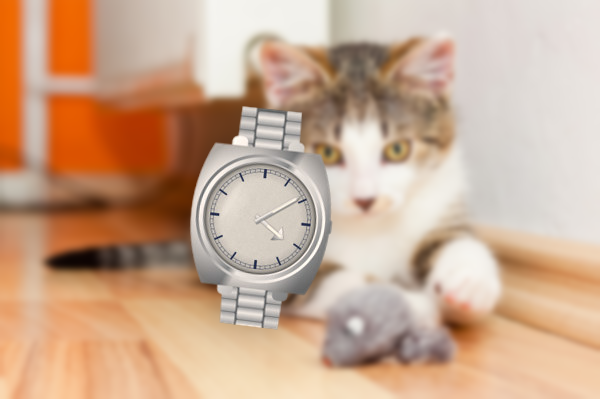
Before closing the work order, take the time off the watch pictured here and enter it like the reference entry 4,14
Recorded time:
4,09
